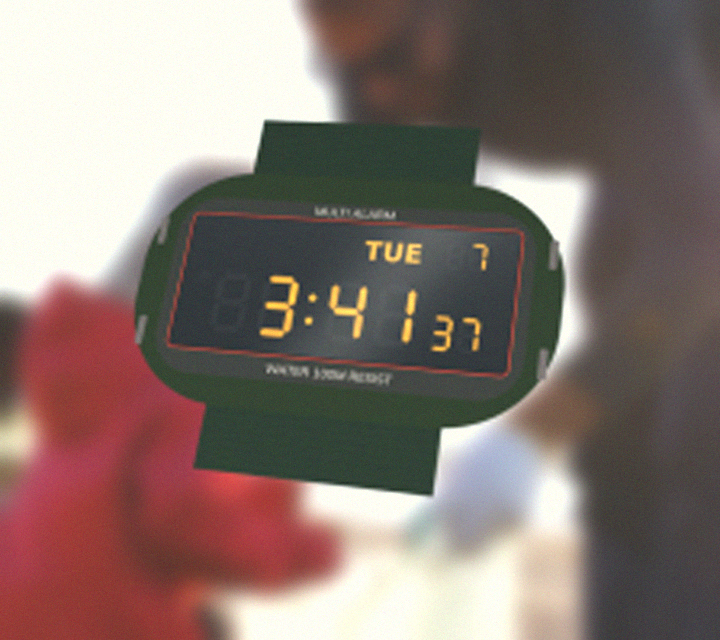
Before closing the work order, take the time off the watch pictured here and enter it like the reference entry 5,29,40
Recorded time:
3,41,37
